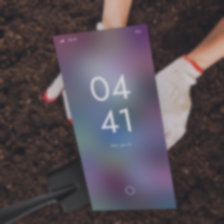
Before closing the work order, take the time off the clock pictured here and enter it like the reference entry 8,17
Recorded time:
4,41
